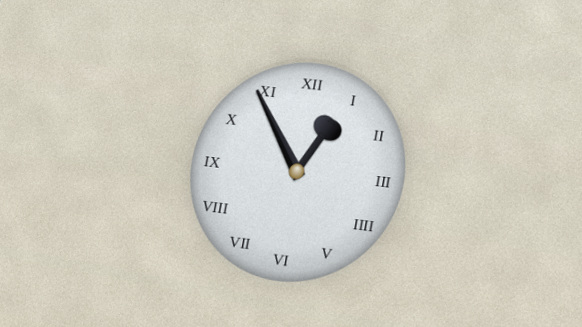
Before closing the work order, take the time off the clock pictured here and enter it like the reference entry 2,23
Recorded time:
12,54
